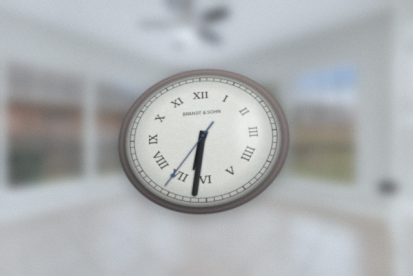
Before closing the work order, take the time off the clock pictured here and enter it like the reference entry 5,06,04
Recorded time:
6,31,36
